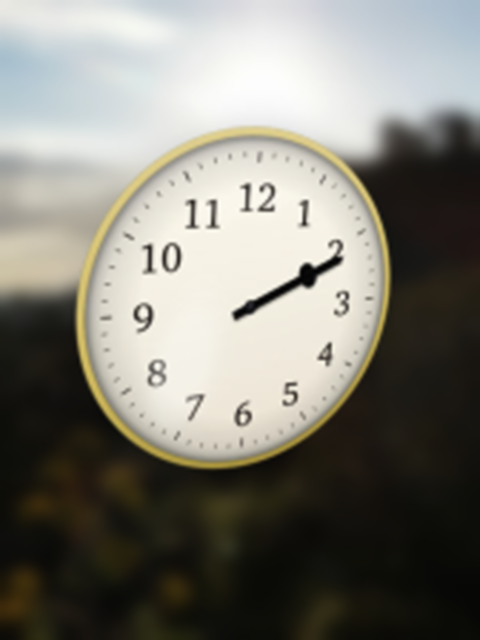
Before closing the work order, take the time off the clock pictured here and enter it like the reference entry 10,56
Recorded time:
2,11
